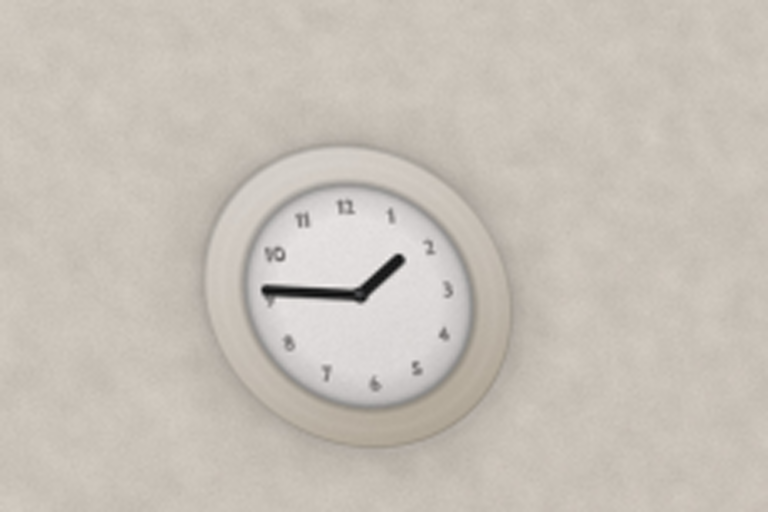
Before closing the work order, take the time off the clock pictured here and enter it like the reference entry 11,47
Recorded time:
1,46
